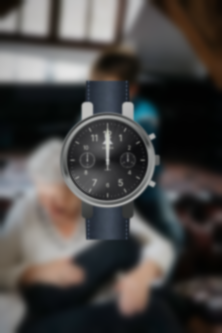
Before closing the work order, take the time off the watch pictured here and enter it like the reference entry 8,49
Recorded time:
12,00
